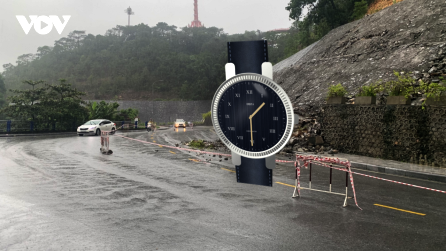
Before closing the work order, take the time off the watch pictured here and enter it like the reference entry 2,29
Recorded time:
1,30
